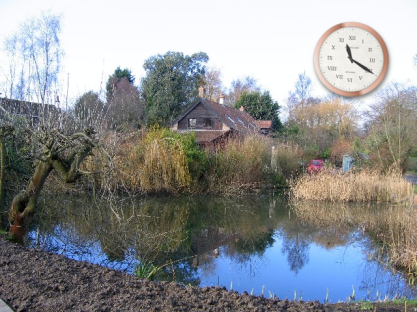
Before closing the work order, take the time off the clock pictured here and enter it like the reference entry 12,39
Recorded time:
11,20
